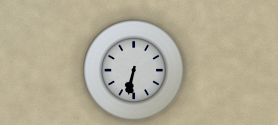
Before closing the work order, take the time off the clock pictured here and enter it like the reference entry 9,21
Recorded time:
6,32
